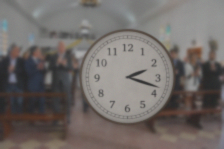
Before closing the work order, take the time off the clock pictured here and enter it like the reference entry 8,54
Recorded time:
2,18
